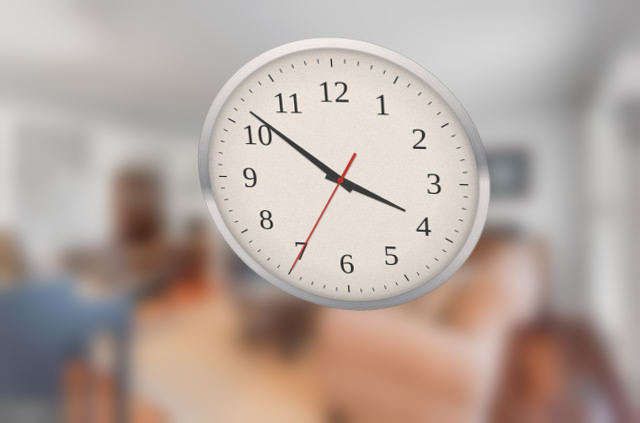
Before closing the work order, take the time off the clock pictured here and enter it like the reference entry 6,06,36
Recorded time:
3,51,35
